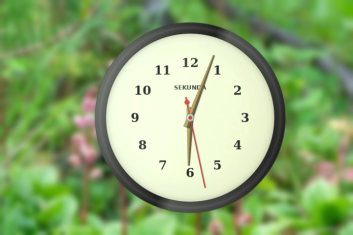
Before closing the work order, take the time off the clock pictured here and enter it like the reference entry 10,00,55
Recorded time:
6,03,28
